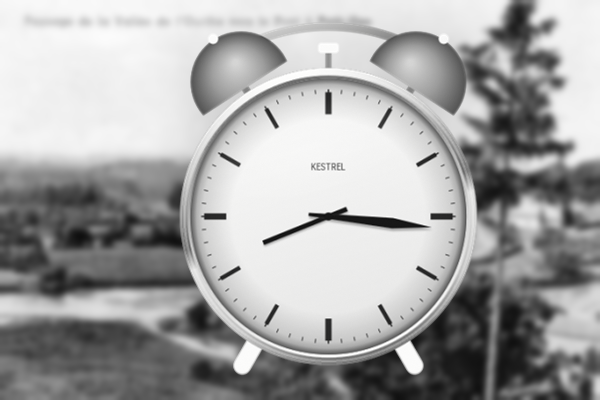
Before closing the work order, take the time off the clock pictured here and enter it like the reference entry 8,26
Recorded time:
8,16
